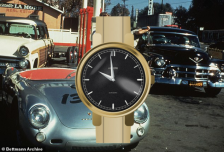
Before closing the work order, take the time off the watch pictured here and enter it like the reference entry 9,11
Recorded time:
9,59
